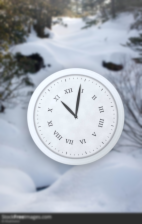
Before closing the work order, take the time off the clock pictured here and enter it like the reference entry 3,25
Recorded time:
11,04
